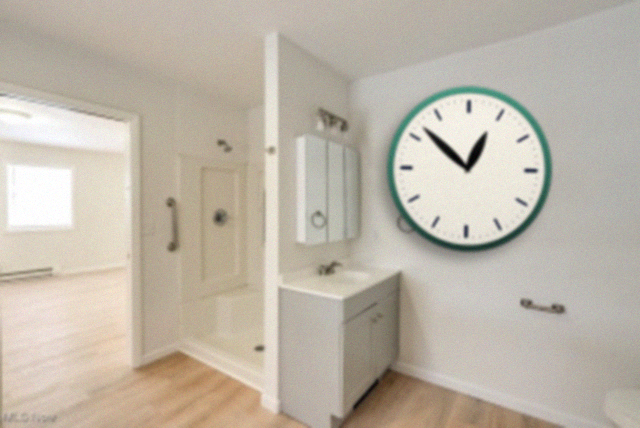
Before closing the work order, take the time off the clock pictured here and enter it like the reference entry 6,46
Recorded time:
12,52
